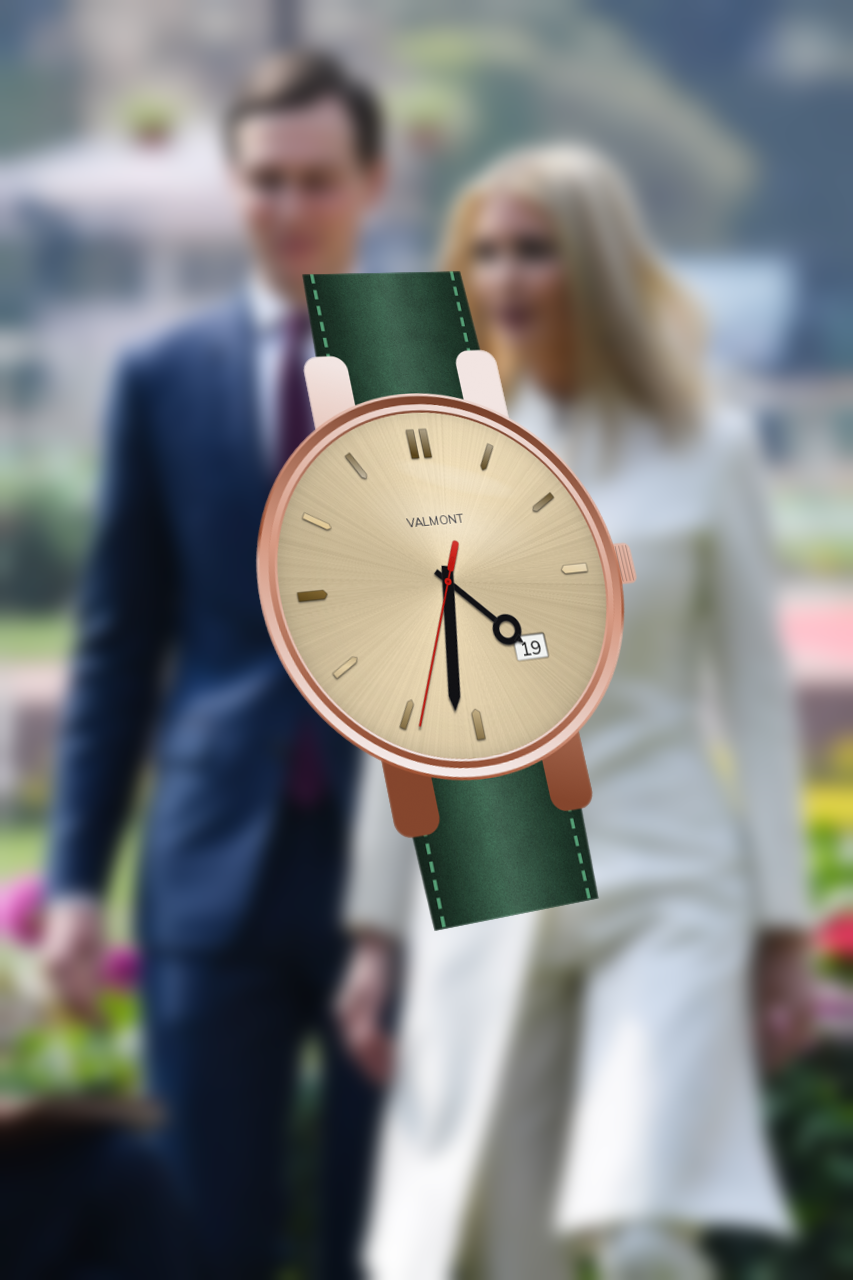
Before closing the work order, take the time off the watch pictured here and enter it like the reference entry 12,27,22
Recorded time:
4,31,34
